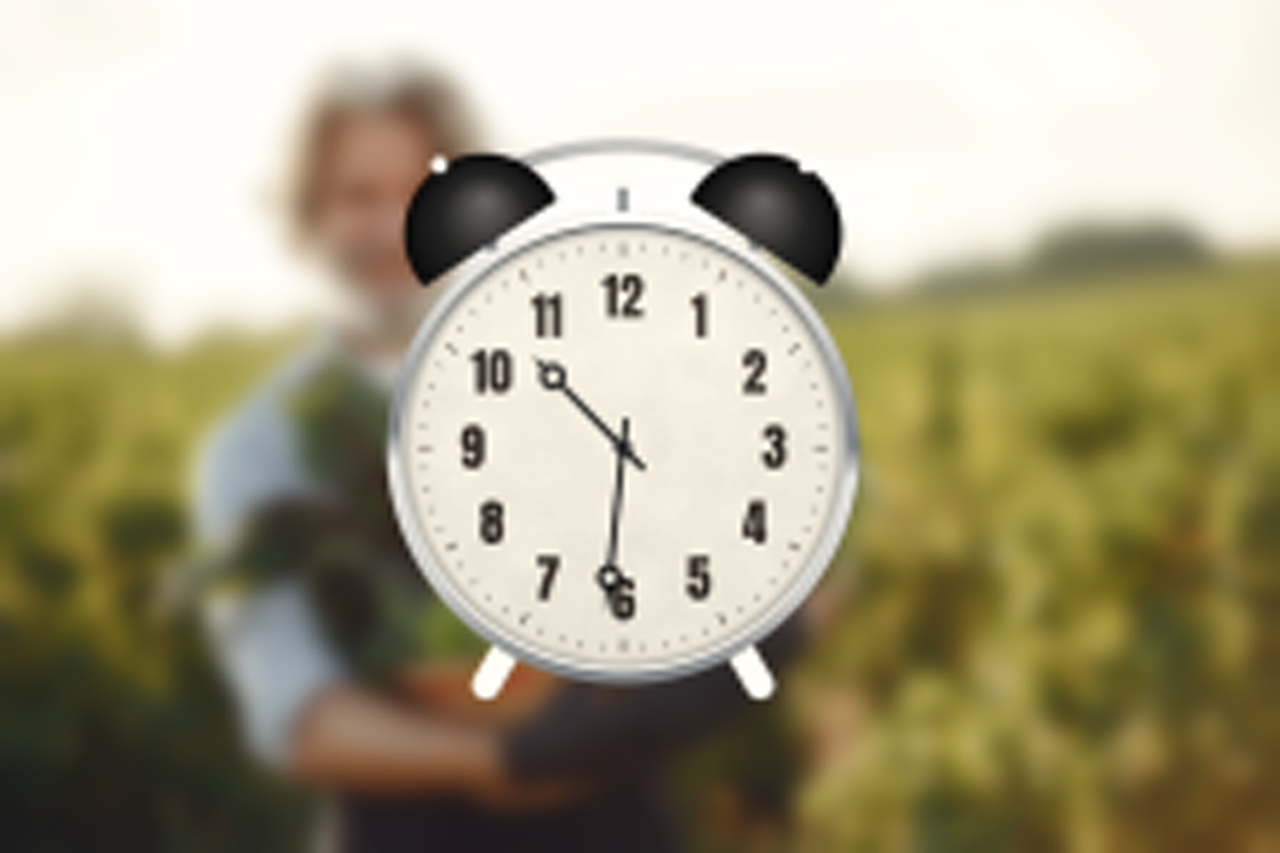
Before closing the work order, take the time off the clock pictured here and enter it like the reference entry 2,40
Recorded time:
10,31
